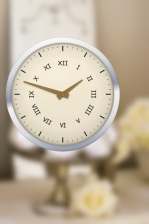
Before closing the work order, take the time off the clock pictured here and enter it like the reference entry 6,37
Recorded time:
1,48
